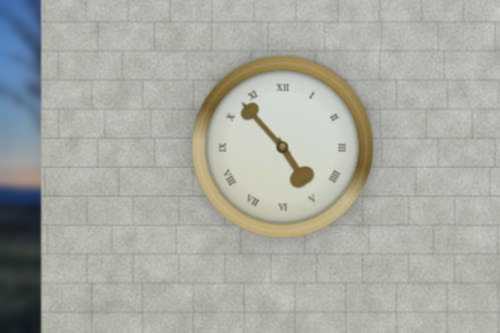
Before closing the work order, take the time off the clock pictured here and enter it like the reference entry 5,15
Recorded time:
4,53
